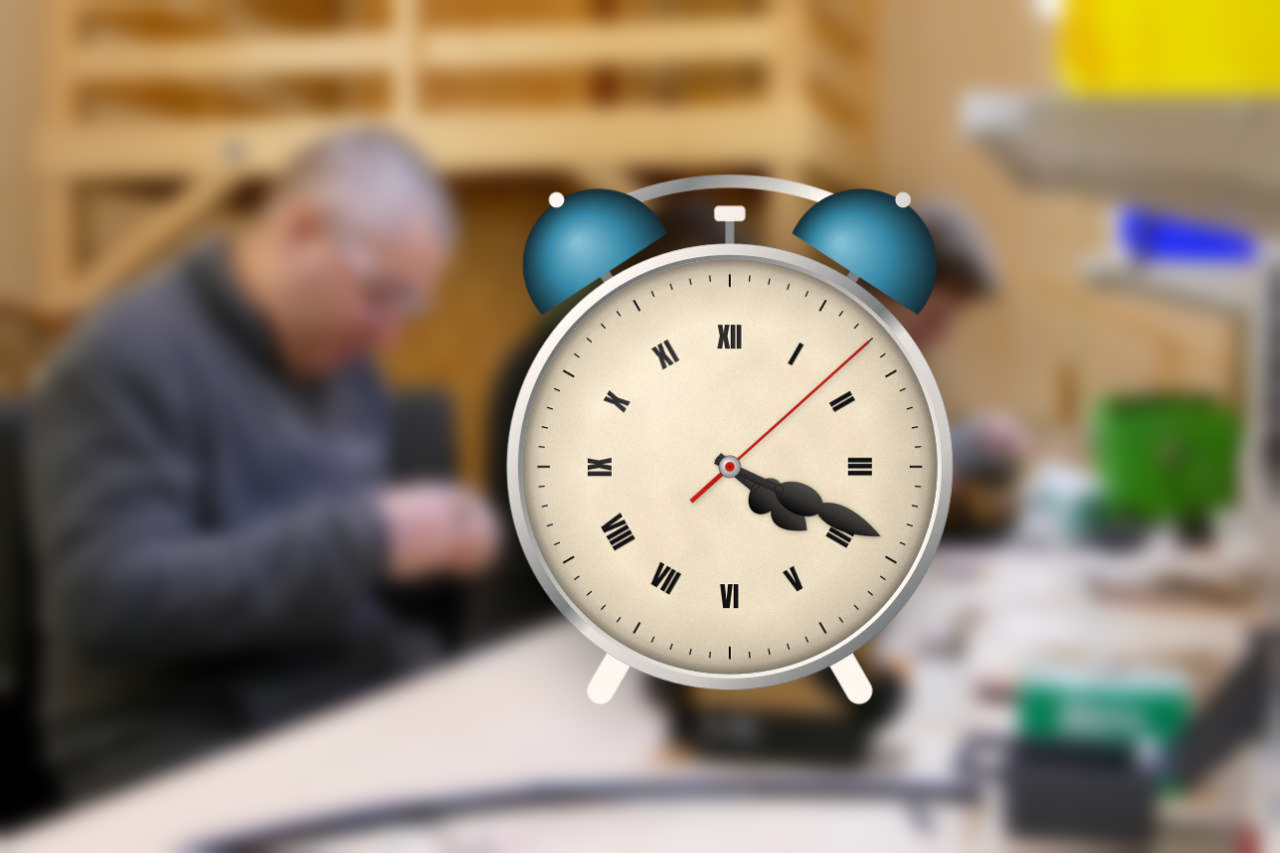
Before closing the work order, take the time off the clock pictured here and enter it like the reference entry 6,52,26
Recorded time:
4,19,08
